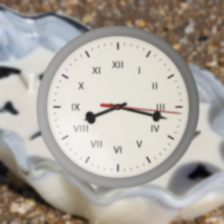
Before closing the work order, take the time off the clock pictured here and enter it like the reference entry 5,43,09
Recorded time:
8,17,16
